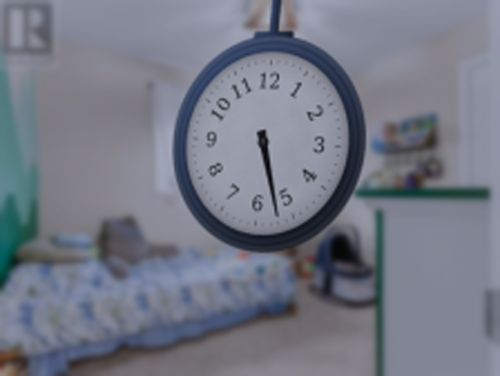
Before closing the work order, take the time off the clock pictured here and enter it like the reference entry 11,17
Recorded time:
5,27
